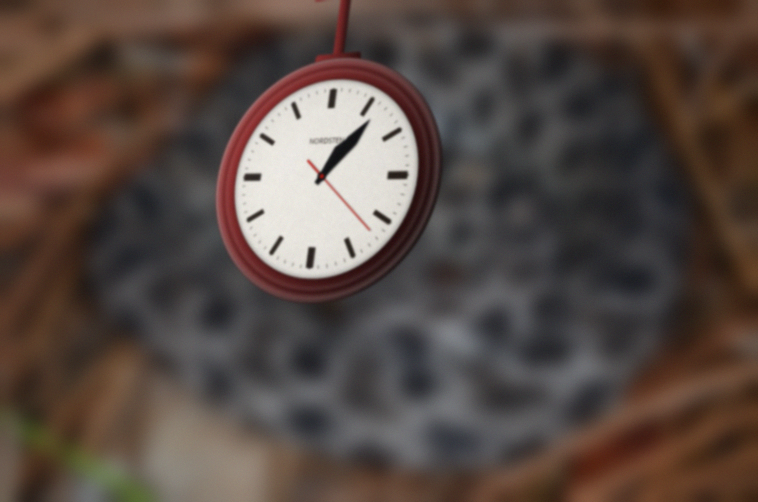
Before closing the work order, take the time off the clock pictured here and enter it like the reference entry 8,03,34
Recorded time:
1,06,22
